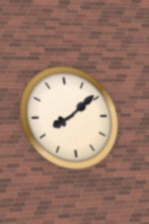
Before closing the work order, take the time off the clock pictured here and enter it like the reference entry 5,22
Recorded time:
8,09
